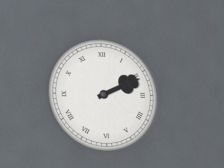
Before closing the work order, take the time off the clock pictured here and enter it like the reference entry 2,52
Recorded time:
2,11
